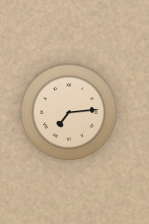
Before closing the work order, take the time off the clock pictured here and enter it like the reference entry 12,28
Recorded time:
7,14
